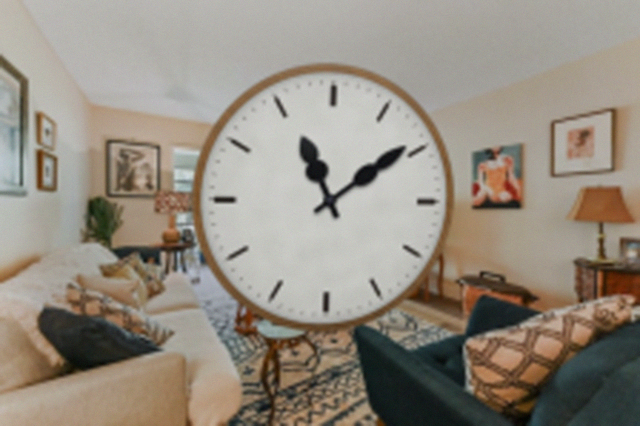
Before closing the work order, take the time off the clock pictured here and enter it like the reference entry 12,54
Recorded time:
11,09
